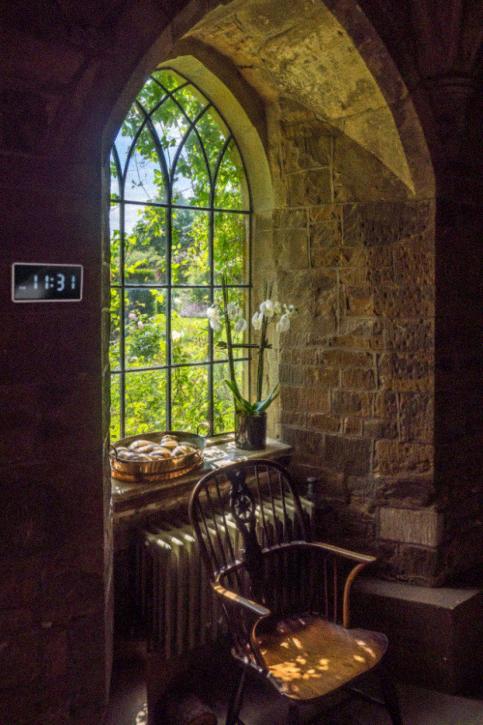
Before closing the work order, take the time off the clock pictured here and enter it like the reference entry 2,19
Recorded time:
11,31
